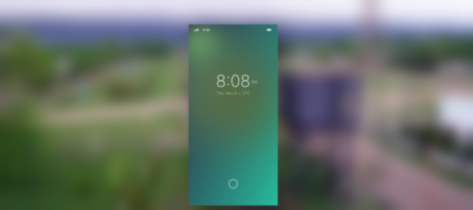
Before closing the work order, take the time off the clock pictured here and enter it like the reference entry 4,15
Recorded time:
8,08
